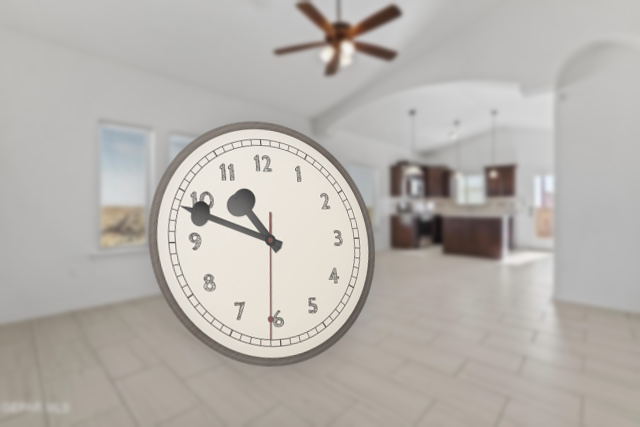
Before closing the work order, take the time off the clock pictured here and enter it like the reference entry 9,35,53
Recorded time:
10,48,31
